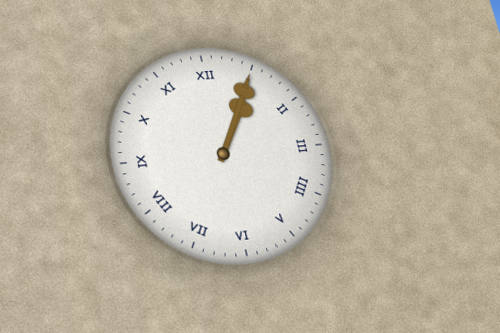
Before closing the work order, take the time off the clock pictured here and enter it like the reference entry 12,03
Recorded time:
1,05
